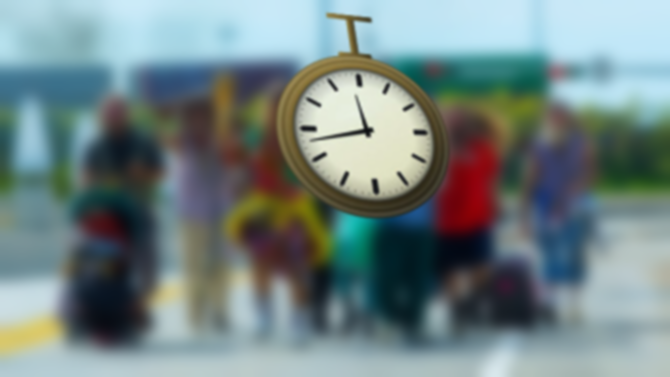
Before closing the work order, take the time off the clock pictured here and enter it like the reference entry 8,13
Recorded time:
11,43
